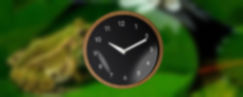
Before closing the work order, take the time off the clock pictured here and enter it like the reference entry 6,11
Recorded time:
10,11
